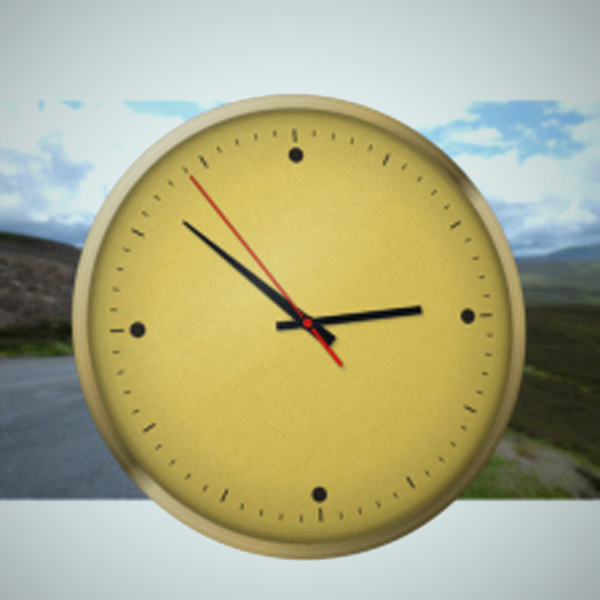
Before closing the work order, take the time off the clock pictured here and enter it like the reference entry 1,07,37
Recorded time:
2,51,54
